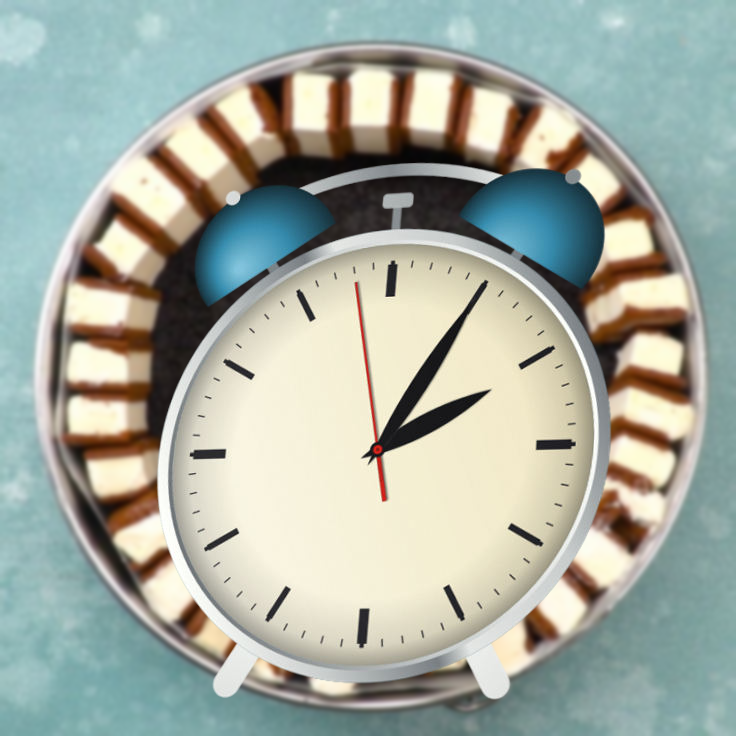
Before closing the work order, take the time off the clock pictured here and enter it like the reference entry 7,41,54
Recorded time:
2,04,58
